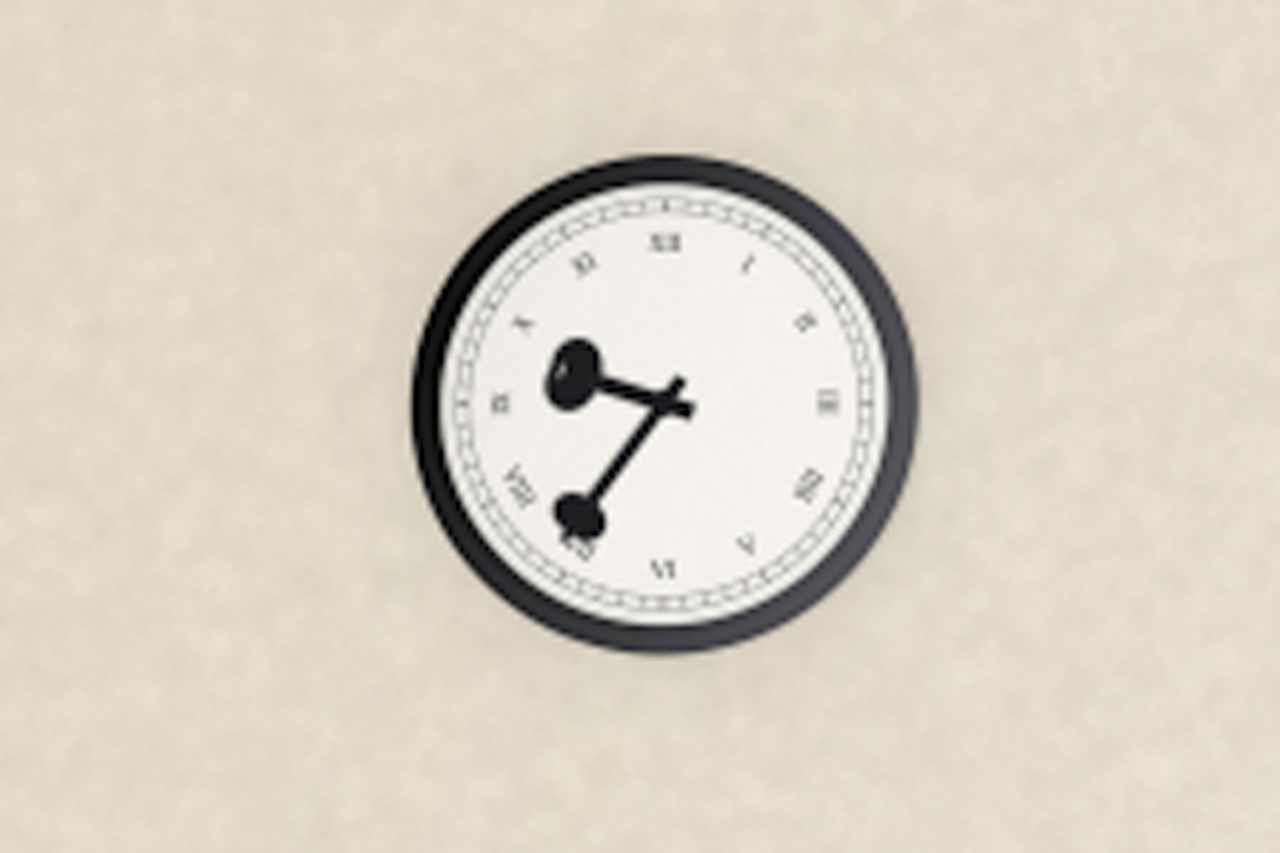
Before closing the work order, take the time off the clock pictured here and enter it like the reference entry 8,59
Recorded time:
9,36
